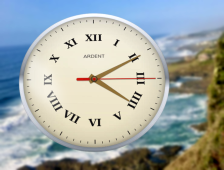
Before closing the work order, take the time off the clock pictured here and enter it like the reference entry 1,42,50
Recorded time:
4,10,15
